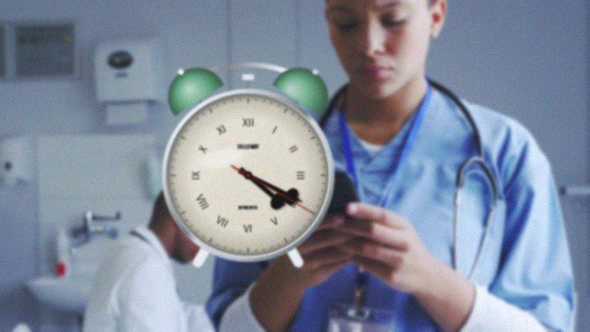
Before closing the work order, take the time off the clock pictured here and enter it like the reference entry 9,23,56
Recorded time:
4,19,20
